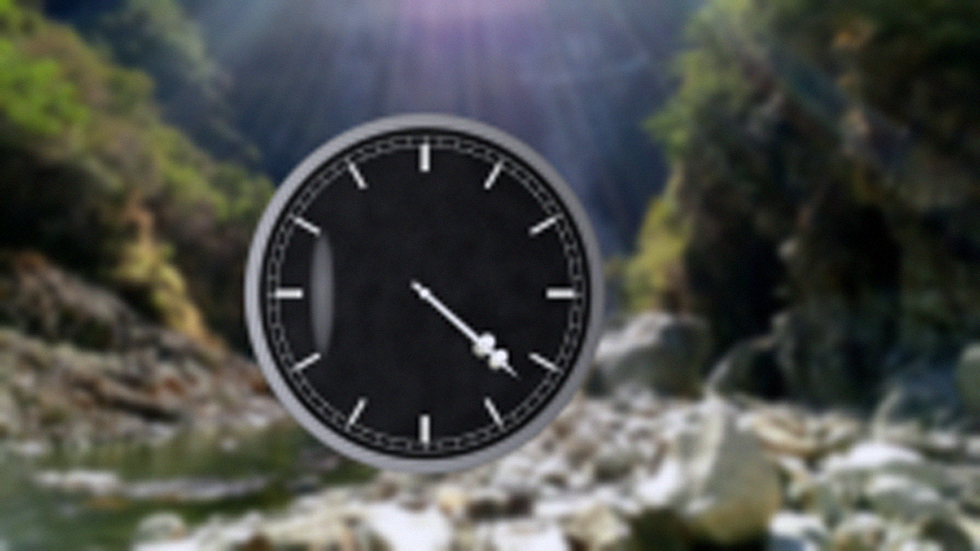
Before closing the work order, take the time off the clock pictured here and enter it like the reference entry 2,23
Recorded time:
4,22
